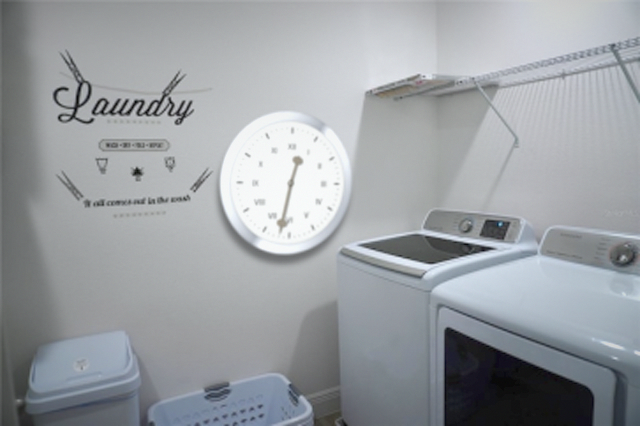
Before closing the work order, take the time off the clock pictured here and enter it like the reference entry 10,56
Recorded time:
12,32
